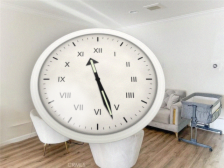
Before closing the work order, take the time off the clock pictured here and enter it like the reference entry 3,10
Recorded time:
11,27
